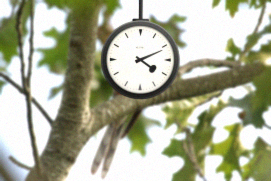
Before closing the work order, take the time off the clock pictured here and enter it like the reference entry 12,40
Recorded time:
4,11
